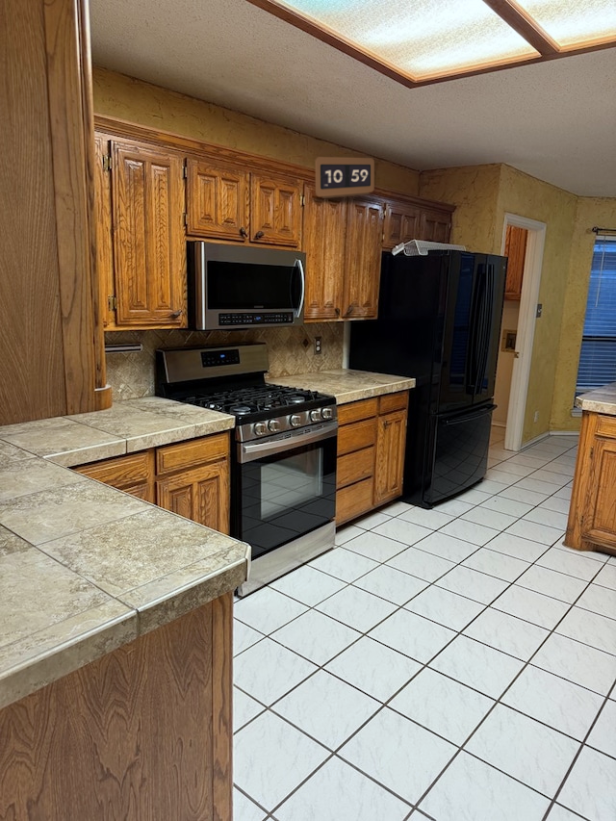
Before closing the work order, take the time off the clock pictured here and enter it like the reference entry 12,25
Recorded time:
10,59
